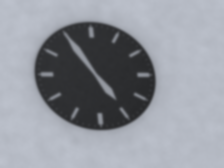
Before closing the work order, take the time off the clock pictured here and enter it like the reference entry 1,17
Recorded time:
4,55
